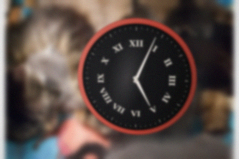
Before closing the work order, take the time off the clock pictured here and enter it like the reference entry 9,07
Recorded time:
5,04
